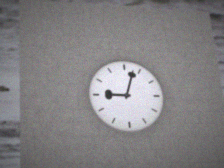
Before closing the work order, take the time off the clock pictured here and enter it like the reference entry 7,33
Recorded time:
9,03
